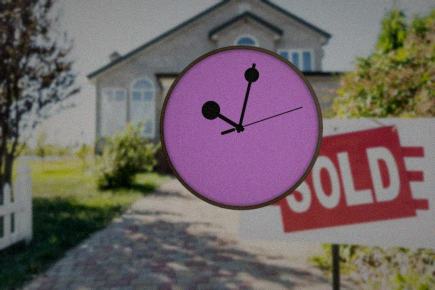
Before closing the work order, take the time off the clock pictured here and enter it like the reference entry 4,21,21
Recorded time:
10,02,12
